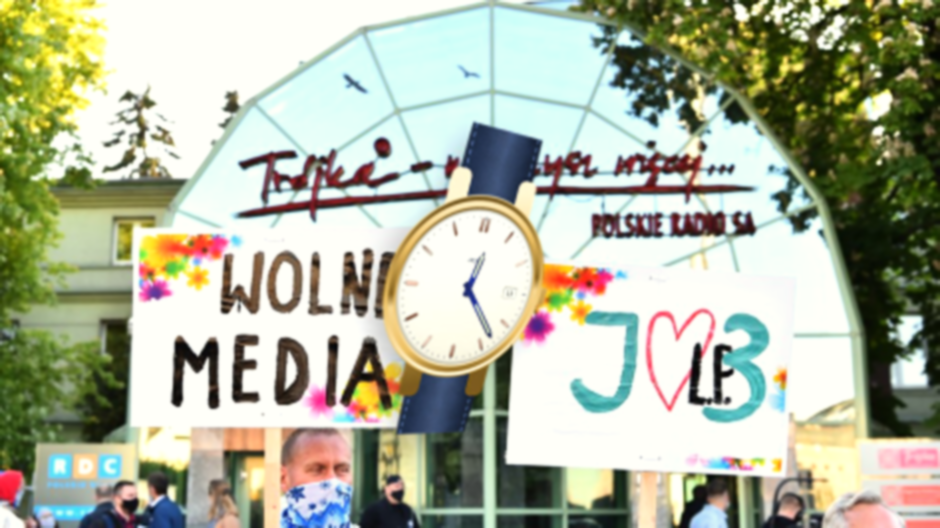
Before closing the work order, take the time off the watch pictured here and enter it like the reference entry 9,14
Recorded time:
12,23
